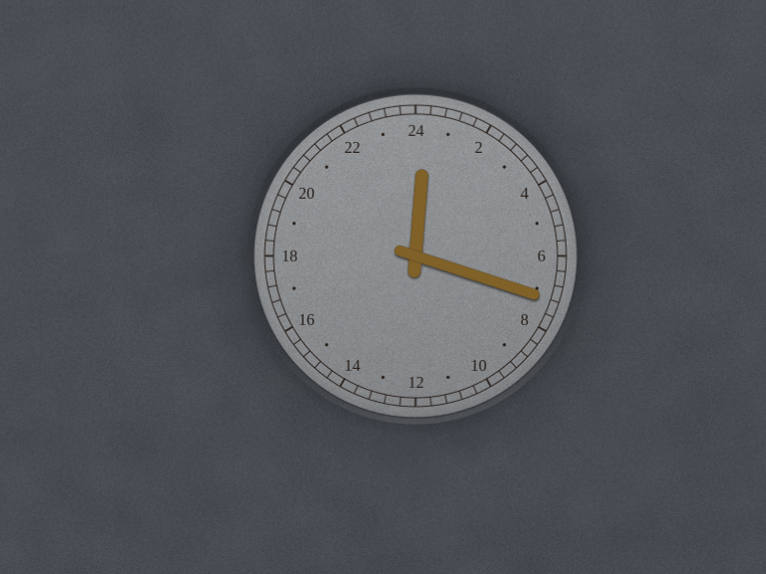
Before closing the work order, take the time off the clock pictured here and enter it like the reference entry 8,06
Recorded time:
0,18
